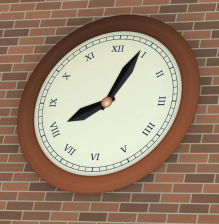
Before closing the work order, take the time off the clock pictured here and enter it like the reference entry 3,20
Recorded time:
8,04
